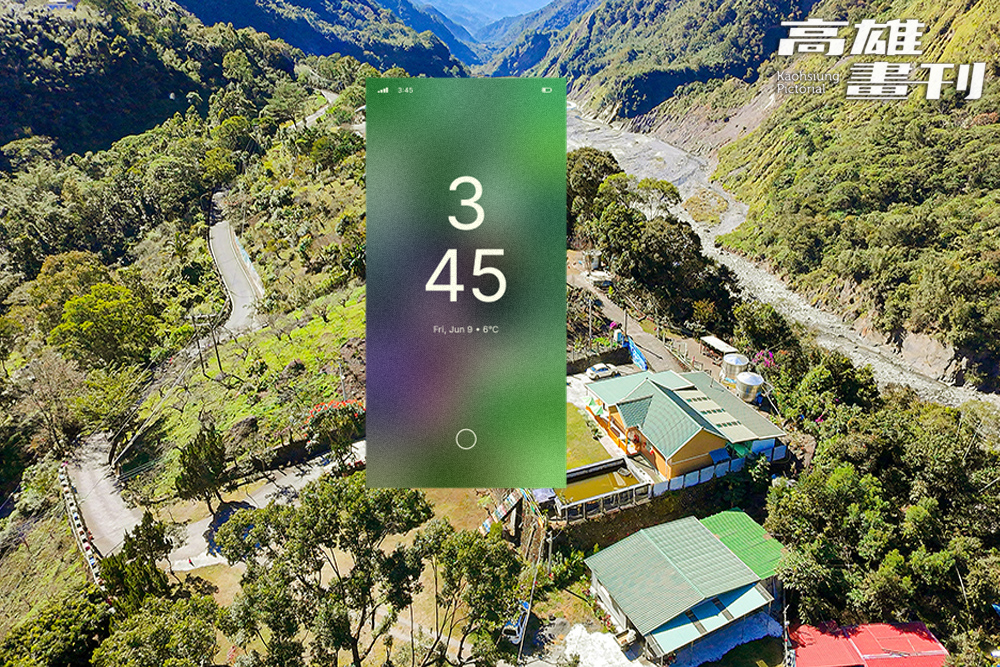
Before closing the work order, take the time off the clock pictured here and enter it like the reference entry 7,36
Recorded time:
3,45
